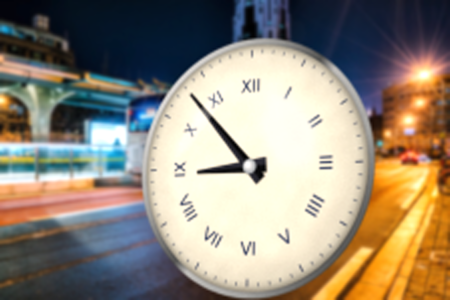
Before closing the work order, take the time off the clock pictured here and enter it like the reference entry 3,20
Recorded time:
8,53
